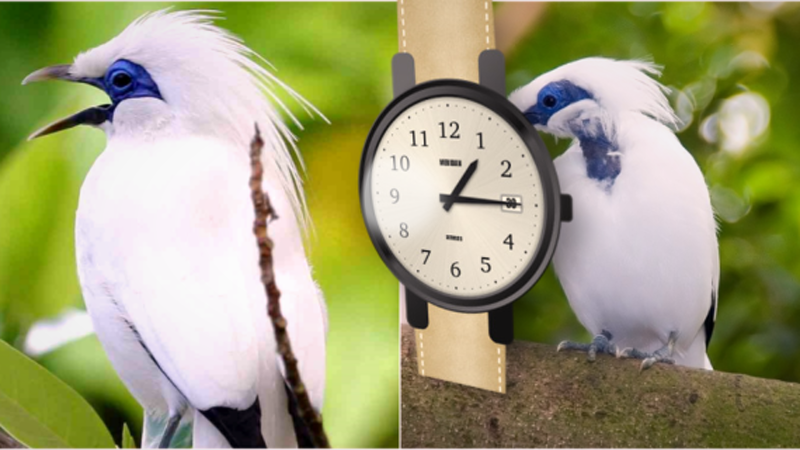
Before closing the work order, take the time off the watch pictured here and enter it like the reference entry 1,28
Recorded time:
1,15
